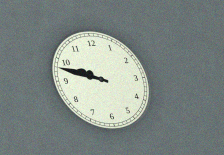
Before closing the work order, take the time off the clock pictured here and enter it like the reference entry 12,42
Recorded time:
9,48
